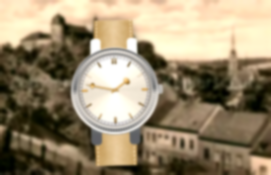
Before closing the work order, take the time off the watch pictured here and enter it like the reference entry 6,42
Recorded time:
1,47
